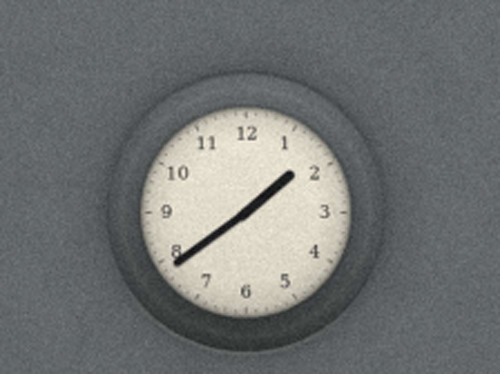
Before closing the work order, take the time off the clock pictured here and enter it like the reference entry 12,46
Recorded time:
1,39
